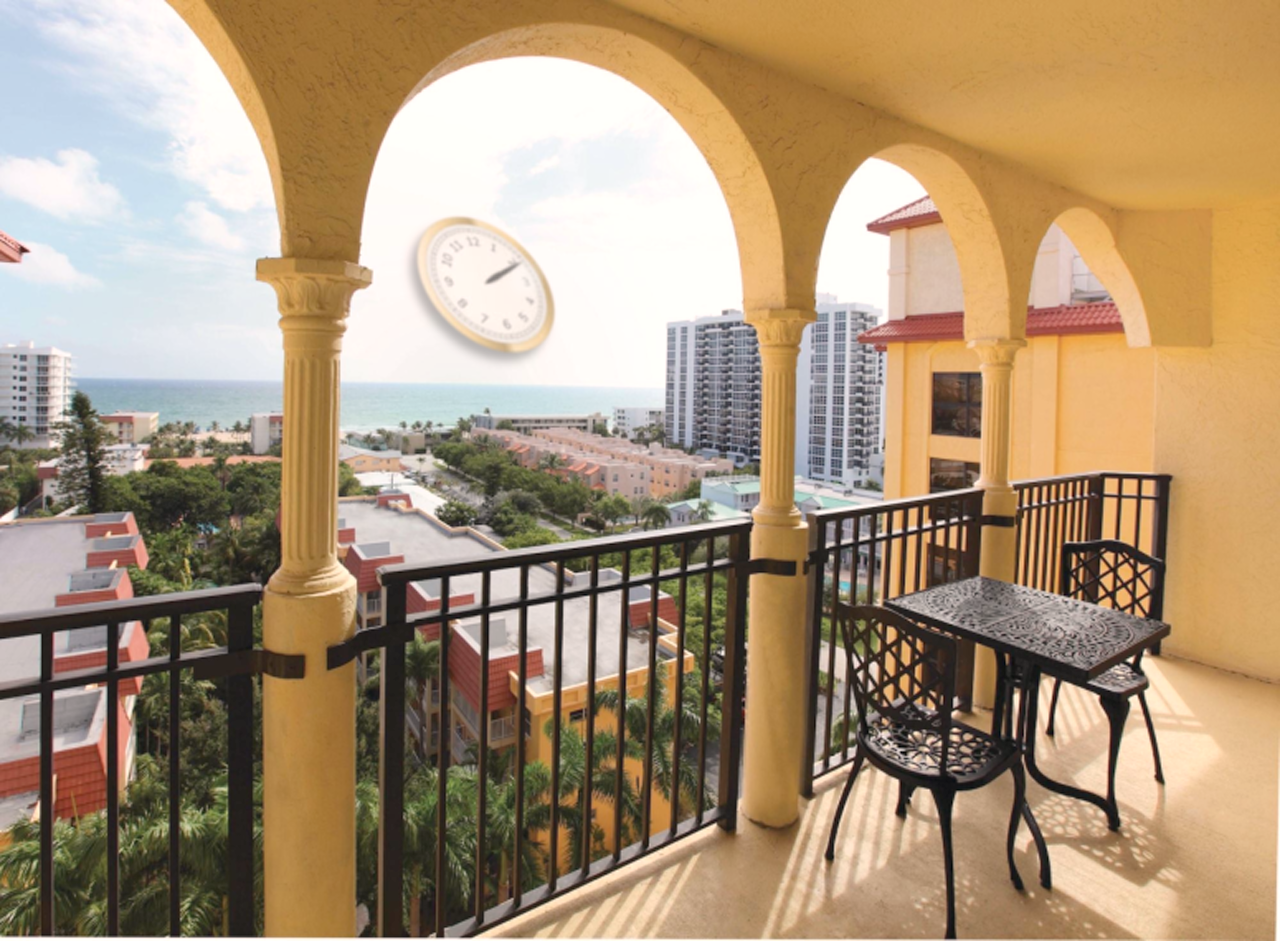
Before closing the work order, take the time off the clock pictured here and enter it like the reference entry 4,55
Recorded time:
2,11
